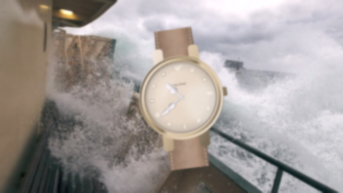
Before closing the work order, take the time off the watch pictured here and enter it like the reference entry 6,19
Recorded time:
10,39
